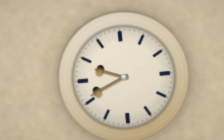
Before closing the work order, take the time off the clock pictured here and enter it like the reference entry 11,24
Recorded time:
9,41
